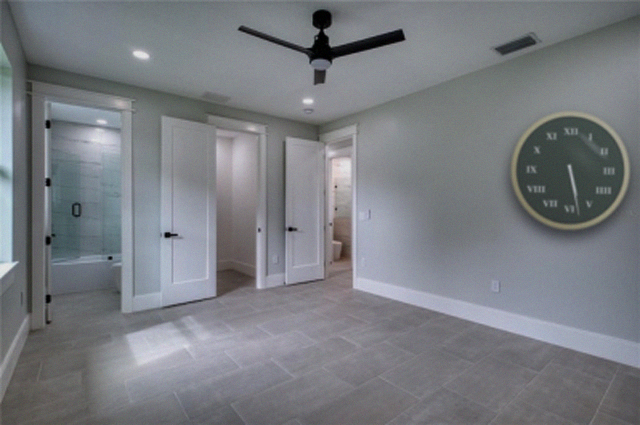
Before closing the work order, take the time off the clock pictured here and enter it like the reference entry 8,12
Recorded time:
5,28
